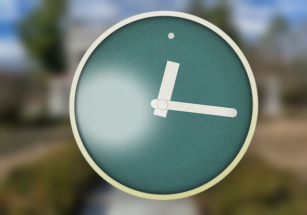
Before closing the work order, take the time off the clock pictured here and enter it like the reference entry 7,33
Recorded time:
12,15
